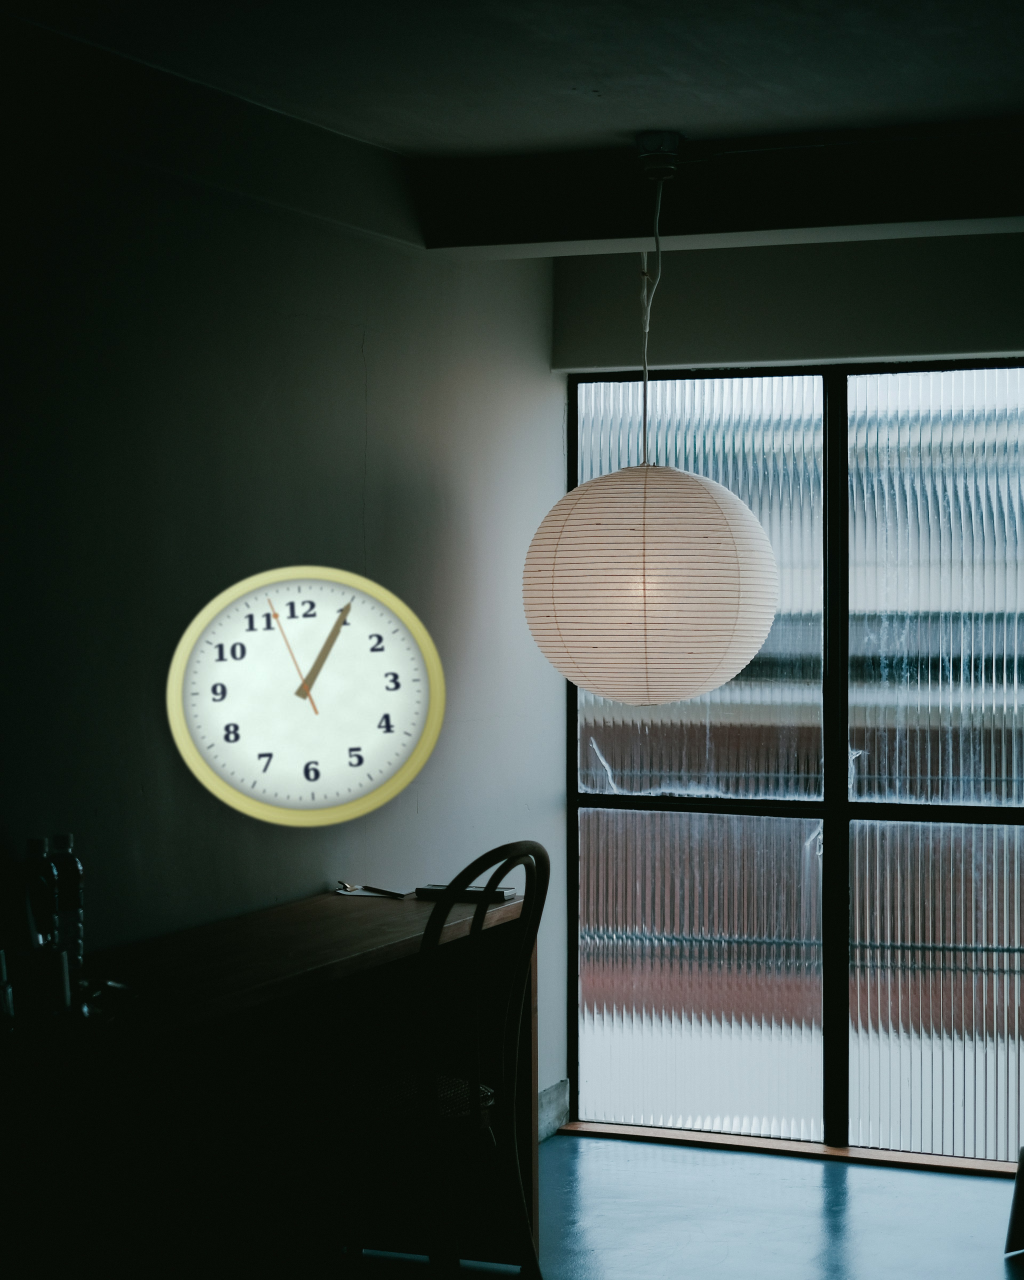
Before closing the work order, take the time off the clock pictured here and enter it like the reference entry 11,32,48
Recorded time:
1,04,57
